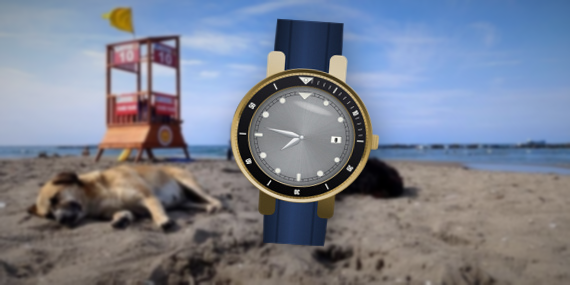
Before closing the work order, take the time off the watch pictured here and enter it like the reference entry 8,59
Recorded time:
7,47
